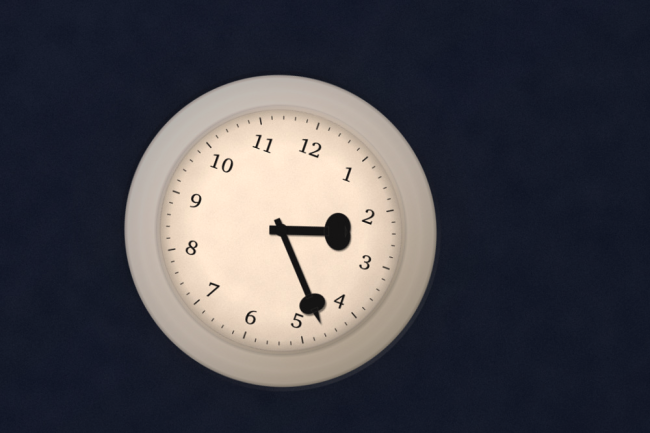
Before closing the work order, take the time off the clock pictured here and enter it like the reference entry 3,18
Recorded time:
2,23
